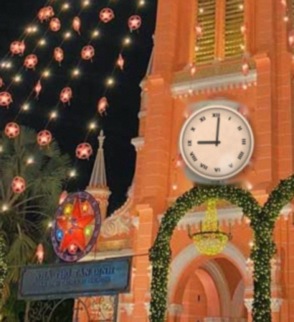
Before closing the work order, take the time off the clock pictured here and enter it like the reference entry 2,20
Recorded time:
9,01
